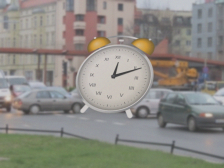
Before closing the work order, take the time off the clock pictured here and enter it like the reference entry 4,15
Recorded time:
12,11
